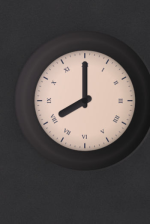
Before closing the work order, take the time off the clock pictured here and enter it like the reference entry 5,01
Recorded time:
8,00
